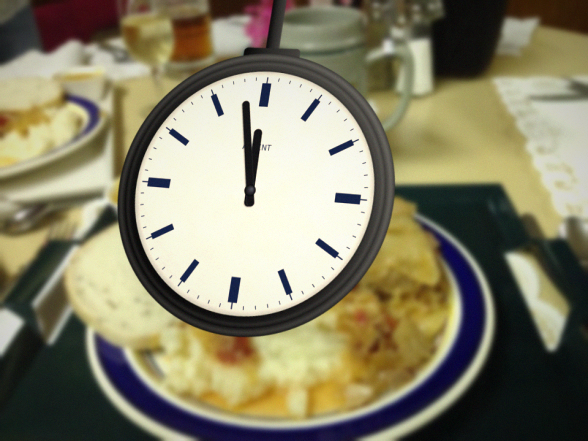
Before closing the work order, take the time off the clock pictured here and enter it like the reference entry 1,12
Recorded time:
11,58
